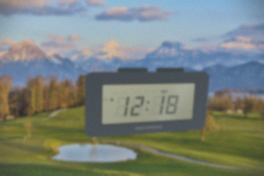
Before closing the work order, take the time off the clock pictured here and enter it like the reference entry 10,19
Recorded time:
12,18
